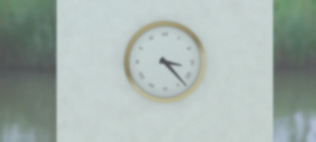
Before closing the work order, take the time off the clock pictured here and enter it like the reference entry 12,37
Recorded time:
3,23
